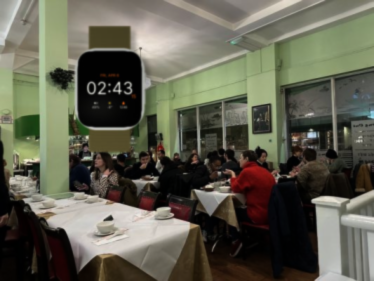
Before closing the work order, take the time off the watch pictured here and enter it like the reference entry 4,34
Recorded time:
2,43
